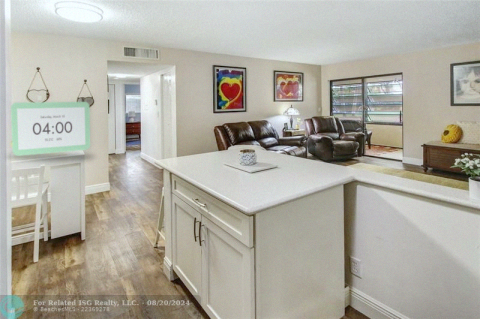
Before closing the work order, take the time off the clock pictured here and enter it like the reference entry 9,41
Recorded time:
4,00
